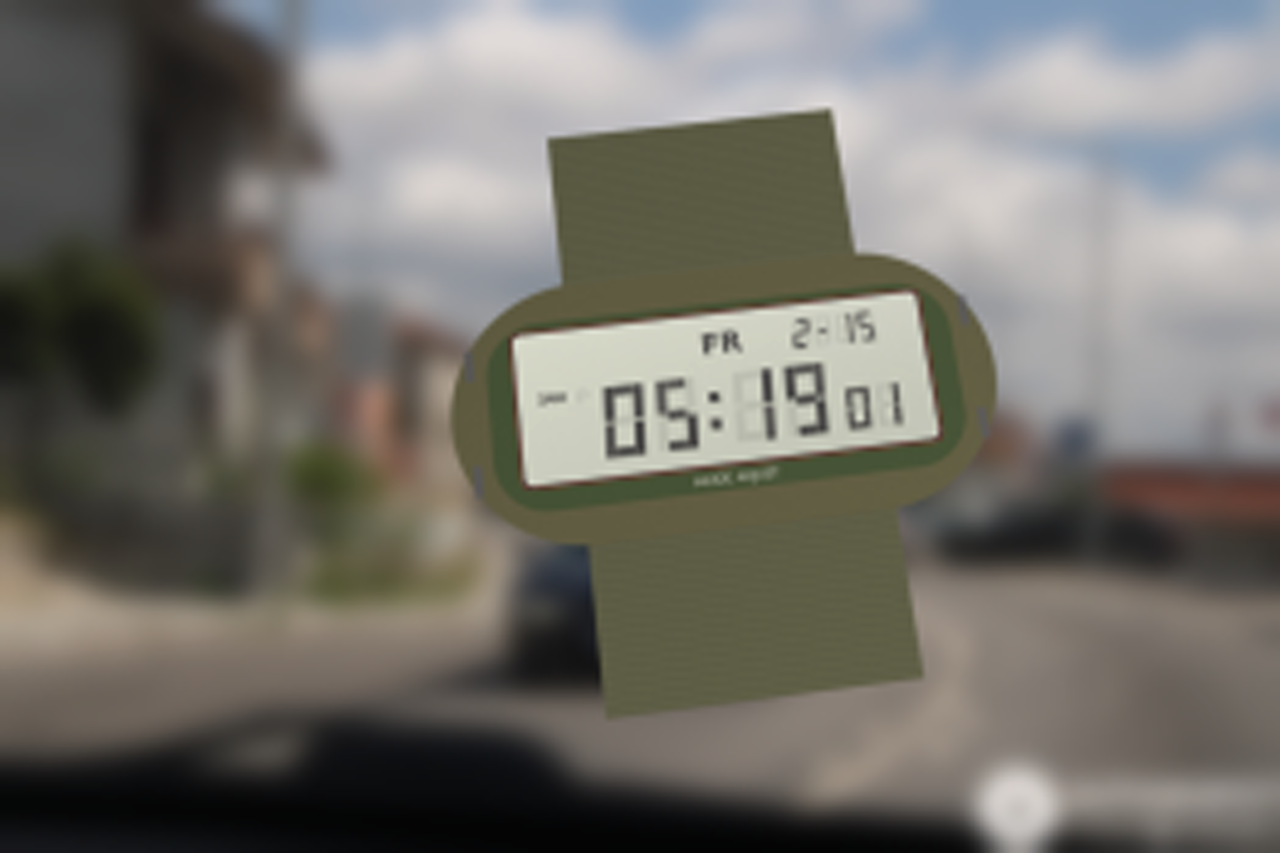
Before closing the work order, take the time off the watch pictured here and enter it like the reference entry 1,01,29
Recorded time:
5,19,01
